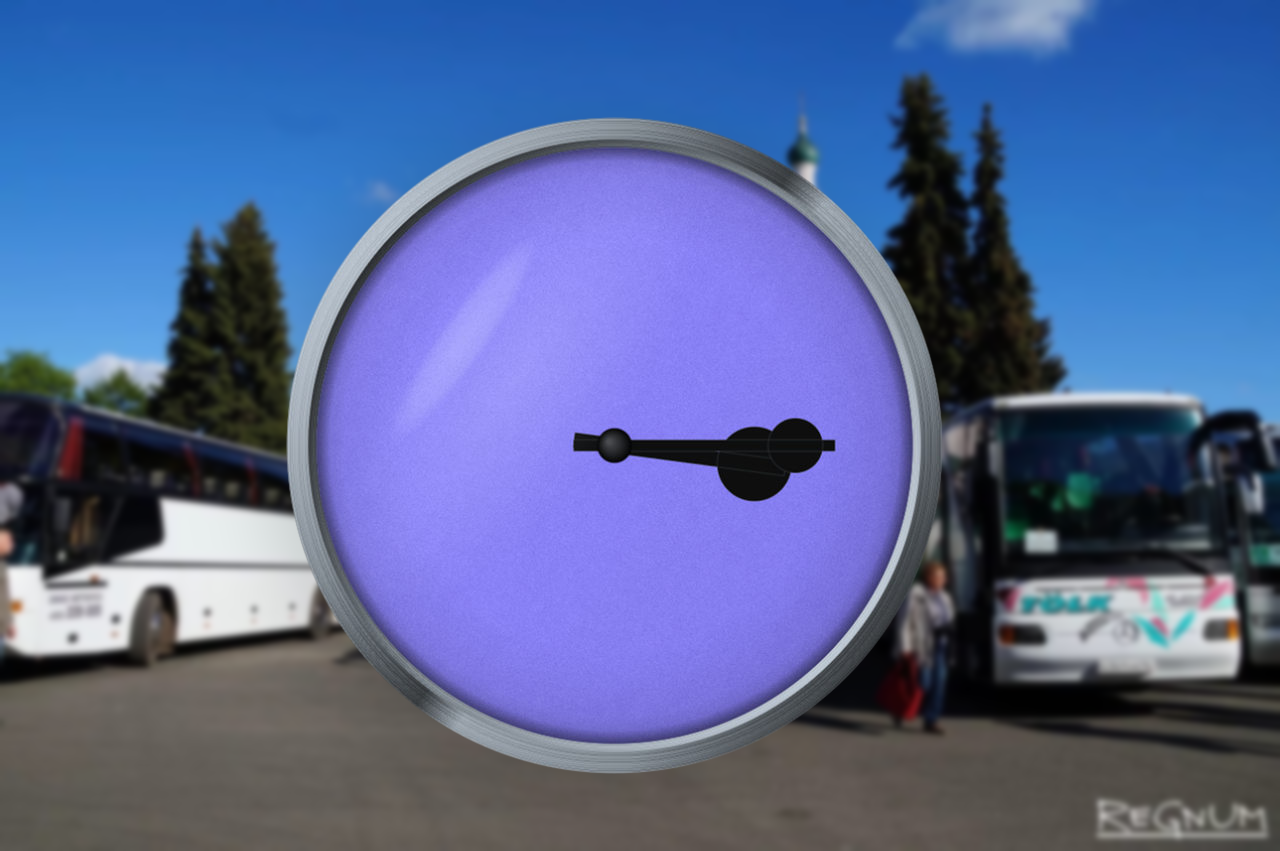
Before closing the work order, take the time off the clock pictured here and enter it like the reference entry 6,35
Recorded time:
3,15
